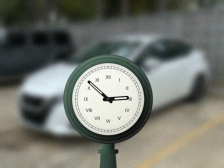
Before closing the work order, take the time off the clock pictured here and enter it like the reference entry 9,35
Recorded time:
2,52
